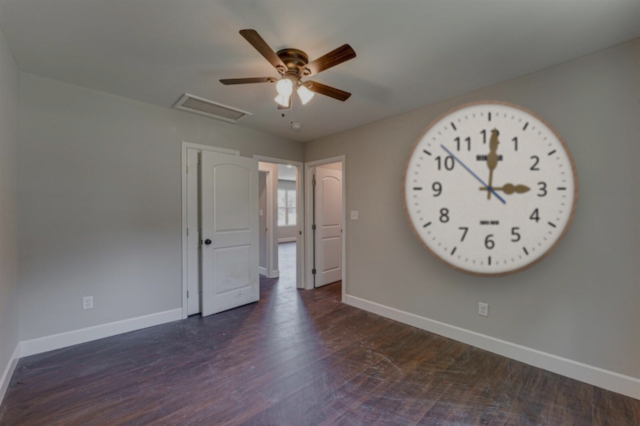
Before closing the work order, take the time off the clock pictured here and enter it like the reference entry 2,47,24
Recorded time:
3,00,52
